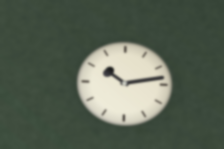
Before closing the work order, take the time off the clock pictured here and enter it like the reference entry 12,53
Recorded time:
10,13
